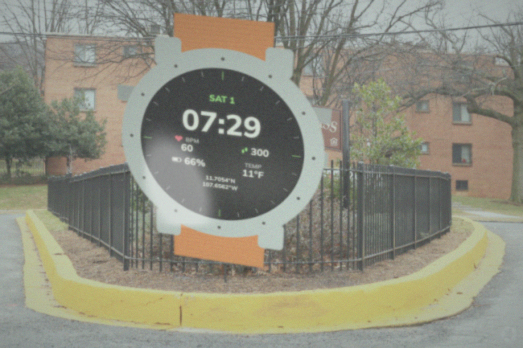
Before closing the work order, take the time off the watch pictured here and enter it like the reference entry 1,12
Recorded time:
7,29
